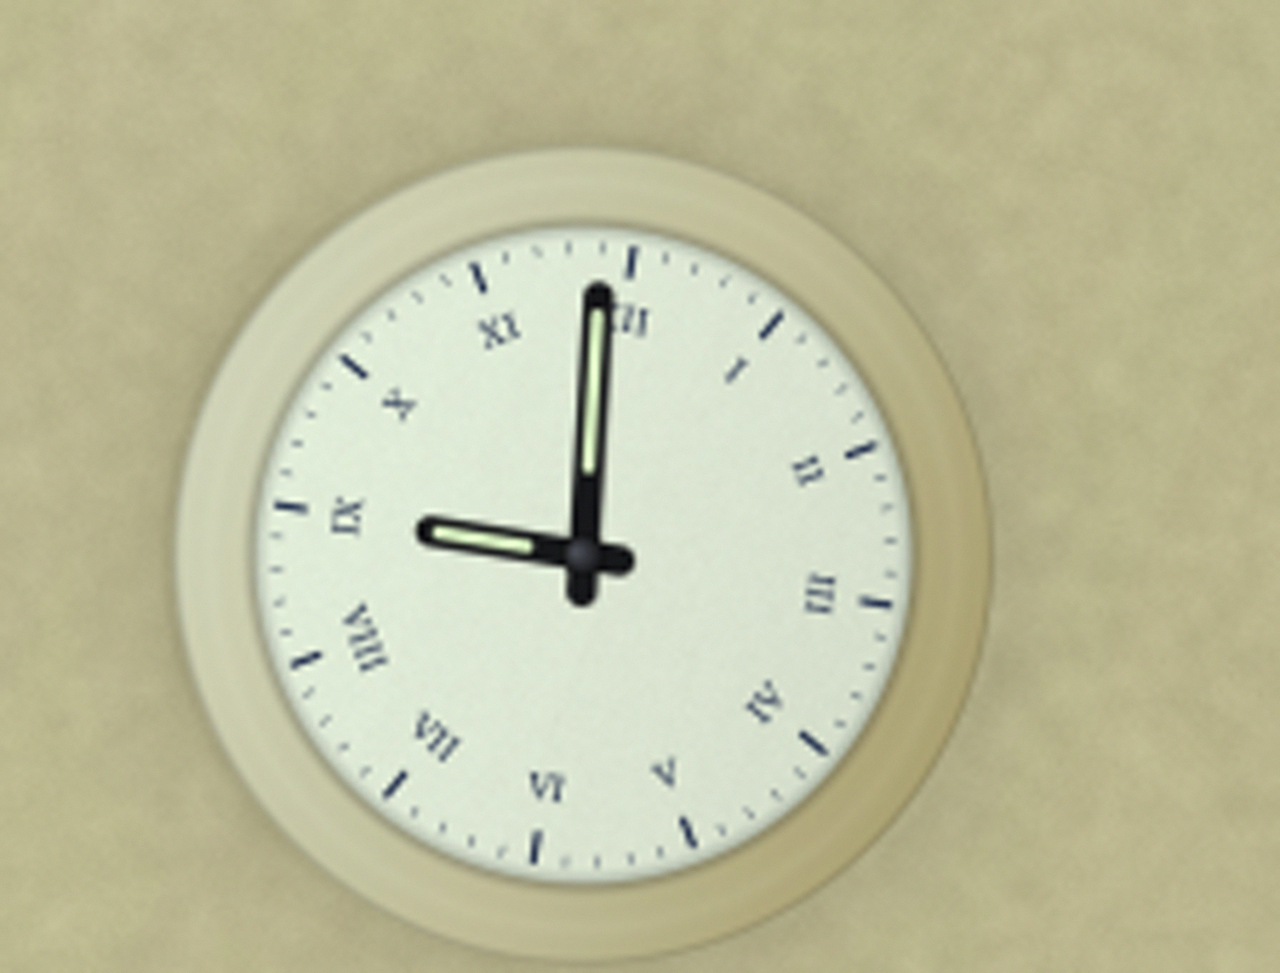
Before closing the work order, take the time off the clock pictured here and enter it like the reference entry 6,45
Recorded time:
8,59
